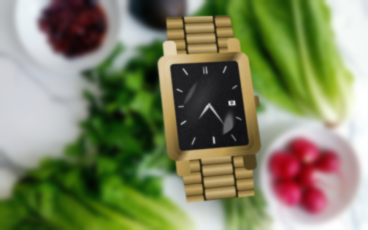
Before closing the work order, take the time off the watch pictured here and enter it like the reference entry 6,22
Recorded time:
7,25
